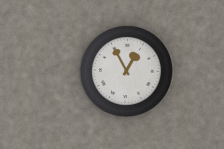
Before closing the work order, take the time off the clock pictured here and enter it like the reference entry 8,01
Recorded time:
12,55
